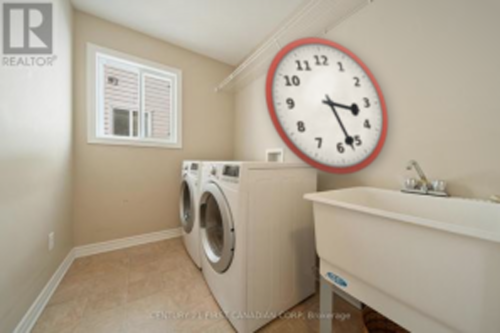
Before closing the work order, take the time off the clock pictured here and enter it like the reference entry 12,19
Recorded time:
3,27
